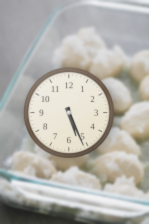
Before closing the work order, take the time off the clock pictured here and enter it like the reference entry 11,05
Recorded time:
5,26
